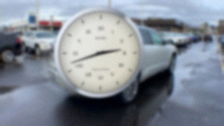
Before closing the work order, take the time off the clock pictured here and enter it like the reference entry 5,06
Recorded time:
2,42
